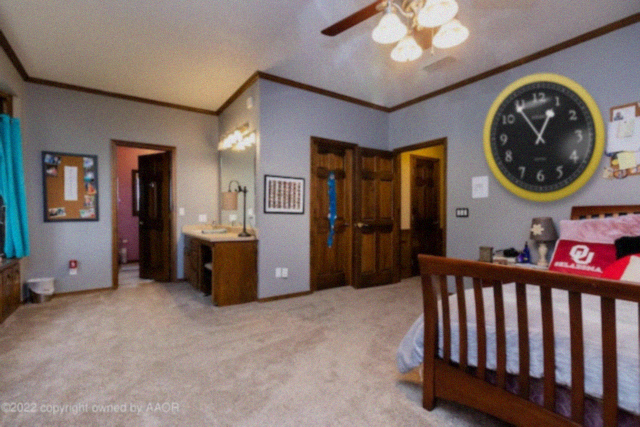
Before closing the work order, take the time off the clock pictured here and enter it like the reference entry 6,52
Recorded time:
12,54
